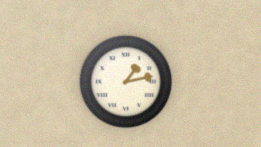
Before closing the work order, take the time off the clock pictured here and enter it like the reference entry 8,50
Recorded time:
1,13
